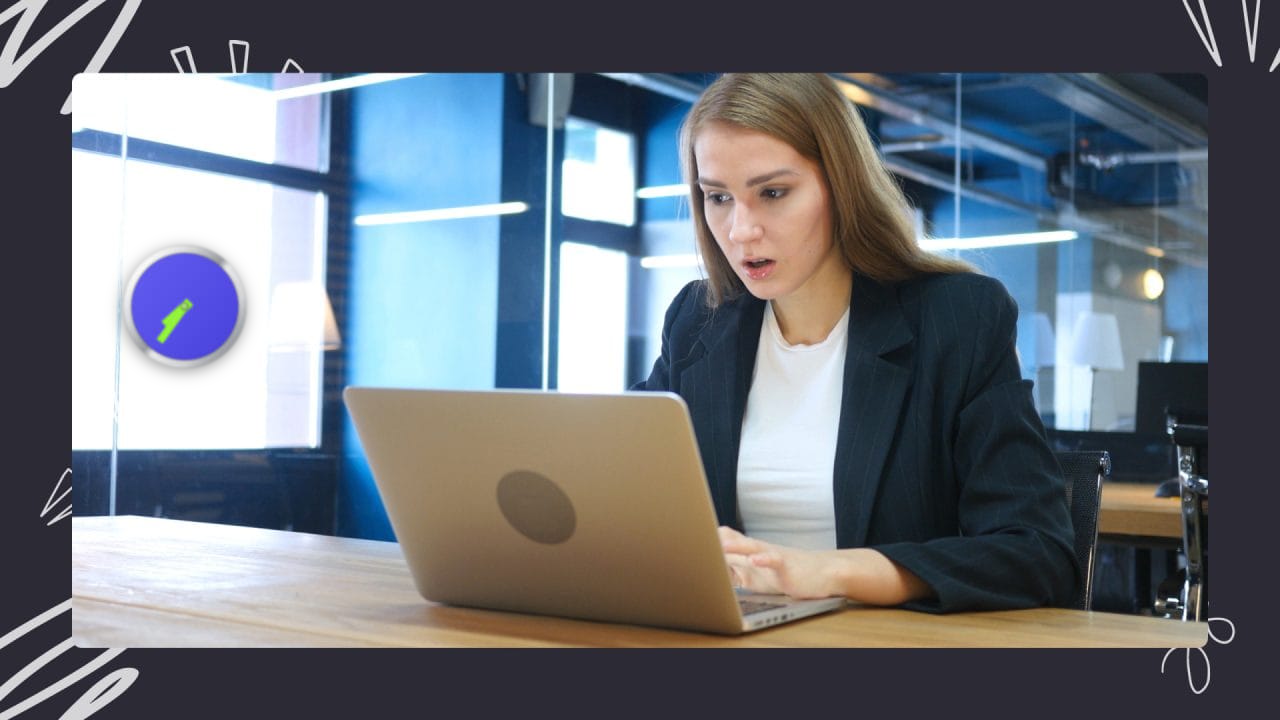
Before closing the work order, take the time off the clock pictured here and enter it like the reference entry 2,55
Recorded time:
7,36
